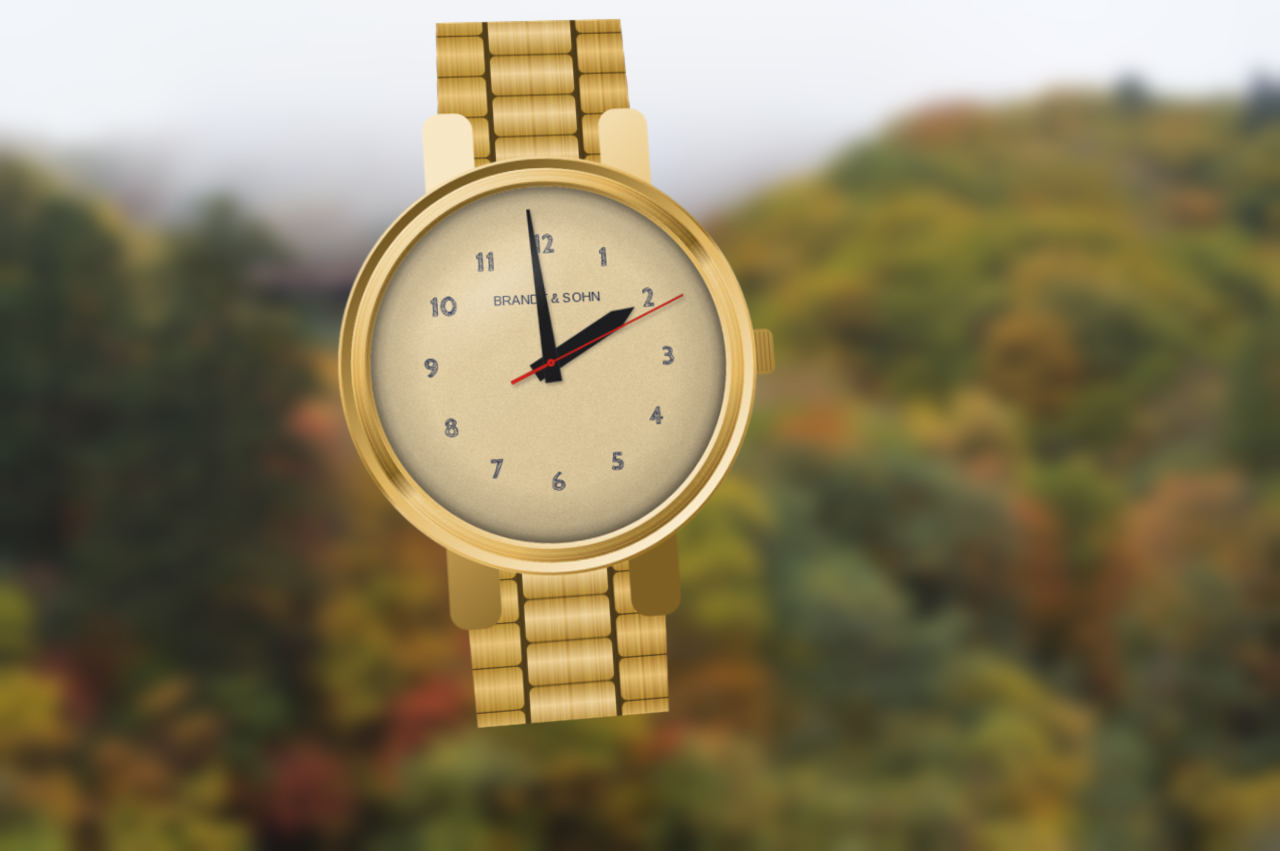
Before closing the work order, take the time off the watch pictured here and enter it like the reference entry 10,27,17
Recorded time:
1,59,11
